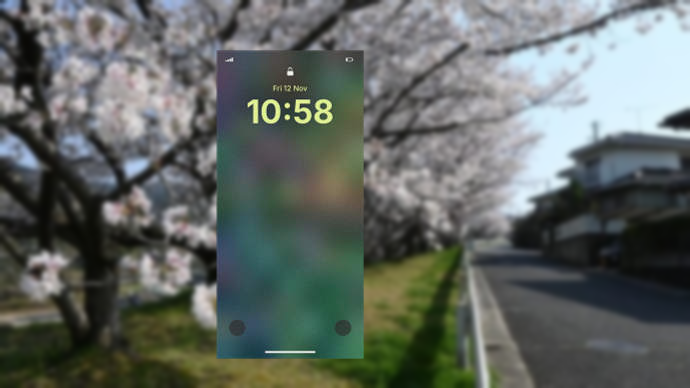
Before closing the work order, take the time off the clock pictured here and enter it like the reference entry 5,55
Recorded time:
10,58
